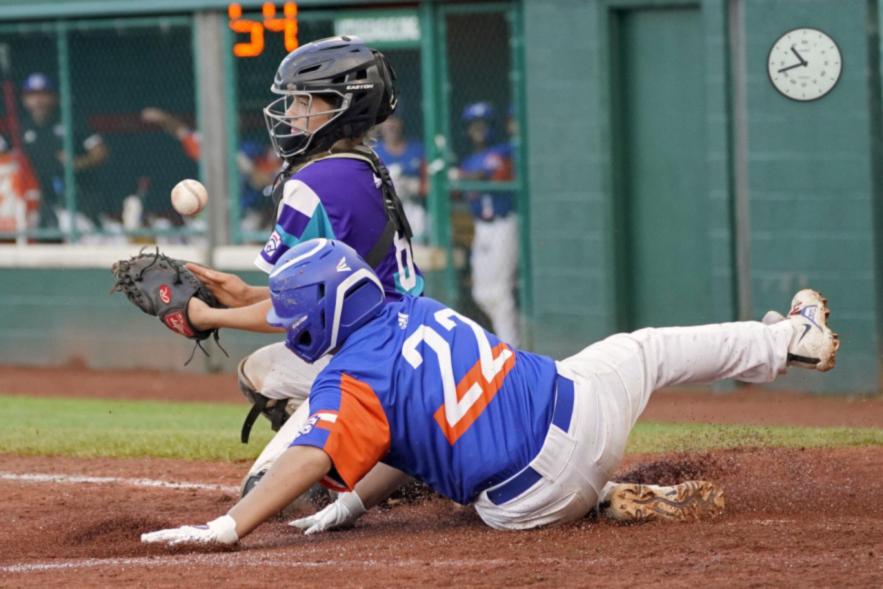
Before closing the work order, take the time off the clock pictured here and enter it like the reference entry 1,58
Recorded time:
10,42
